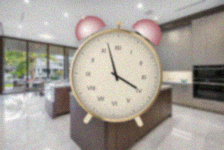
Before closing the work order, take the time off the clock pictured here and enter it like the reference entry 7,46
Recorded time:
3,57
